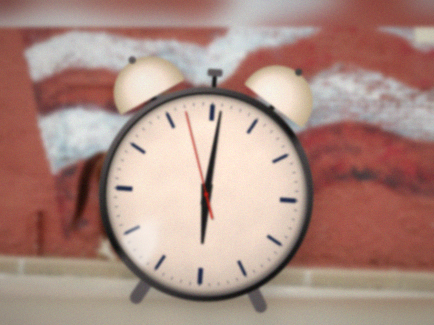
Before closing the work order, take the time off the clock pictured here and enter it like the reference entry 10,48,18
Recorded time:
6,00,57
